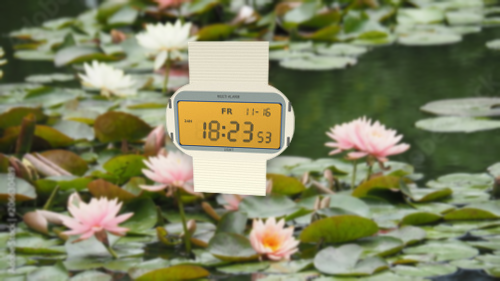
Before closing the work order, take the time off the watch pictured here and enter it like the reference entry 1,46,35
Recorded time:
18,23,53
